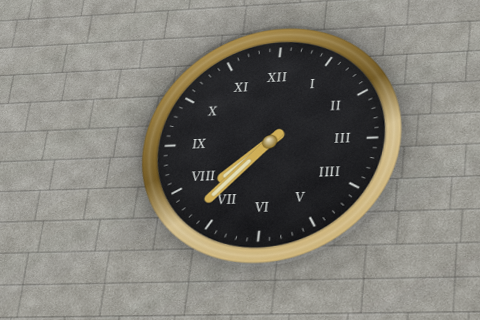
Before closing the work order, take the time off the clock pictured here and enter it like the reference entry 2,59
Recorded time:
7,37
